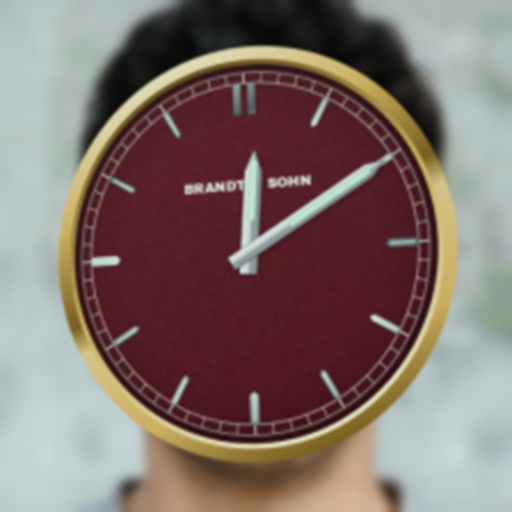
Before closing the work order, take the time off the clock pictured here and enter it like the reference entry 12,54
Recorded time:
12,10
